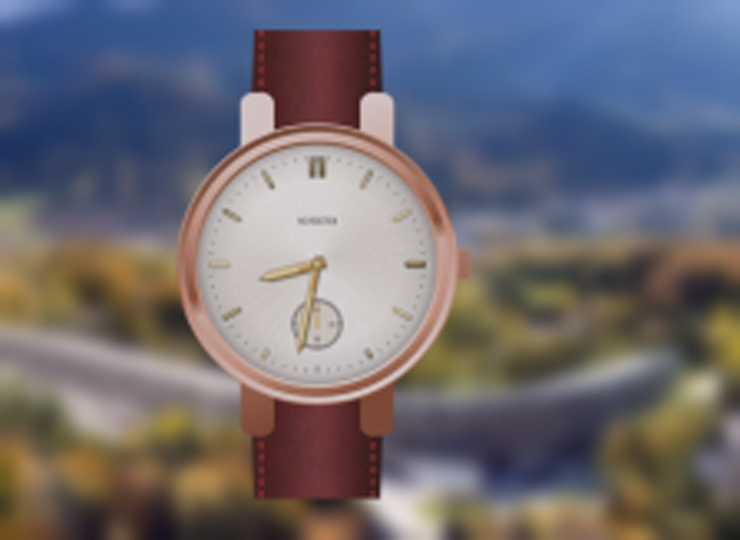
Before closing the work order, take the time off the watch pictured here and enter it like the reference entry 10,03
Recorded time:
8,32
